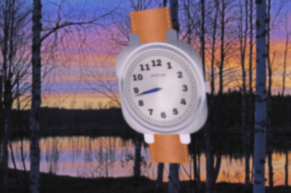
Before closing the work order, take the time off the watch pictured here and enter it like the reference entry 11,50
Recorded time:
8,43
